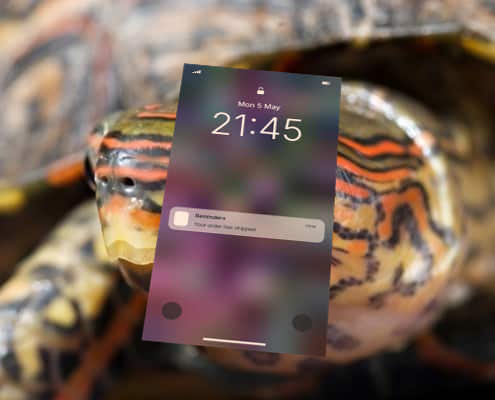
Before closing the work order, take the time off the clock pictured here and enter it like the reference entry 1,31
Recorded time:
21,45
